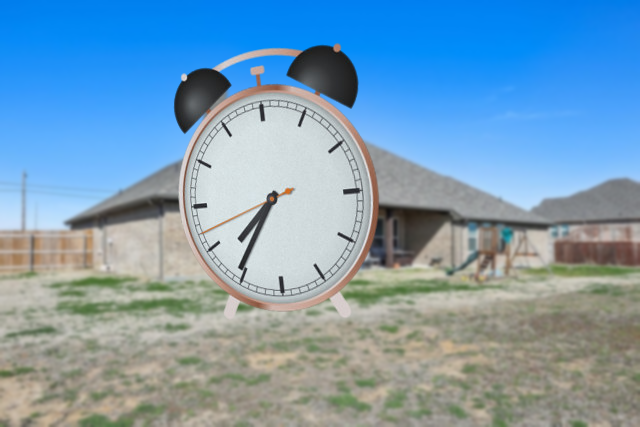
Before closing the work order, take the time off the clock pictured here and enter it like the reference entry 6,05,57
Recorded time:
7,35,42
